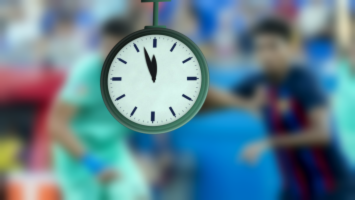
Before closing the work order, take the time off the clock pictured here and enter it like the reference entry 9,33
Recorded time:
11,57
